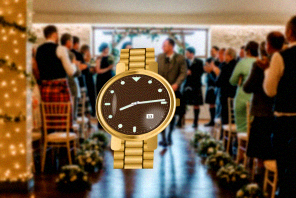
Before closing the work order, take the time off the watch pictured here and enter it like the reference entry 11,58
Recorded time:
8,14
